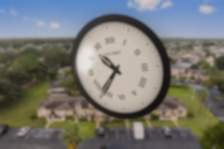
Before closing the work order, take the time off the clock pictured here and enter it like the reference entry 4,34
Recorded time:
10,37
